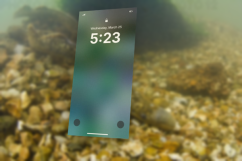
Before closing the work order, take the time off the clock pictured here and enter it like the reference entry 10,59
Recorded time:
5,23
